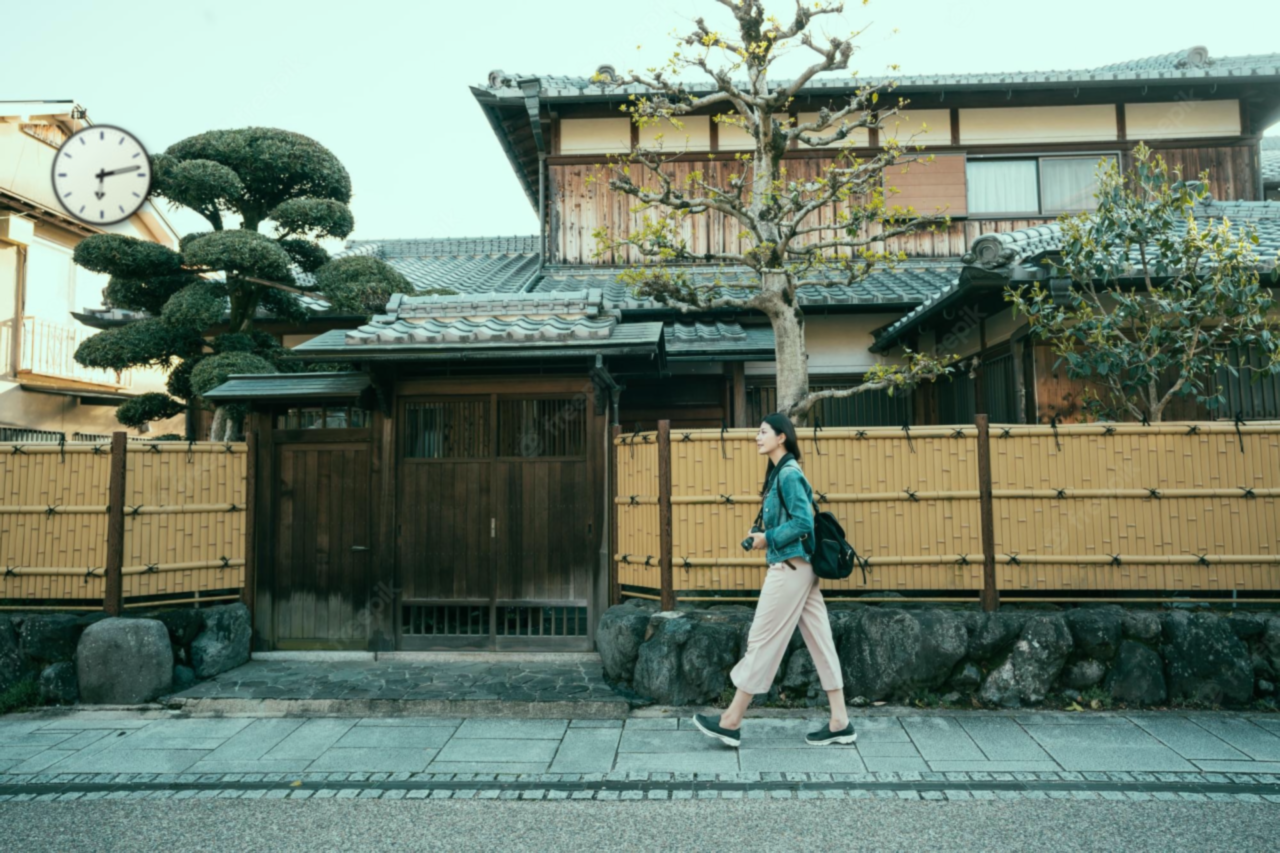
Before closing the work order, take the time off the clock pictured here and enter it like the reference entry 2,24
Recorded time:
6,13
